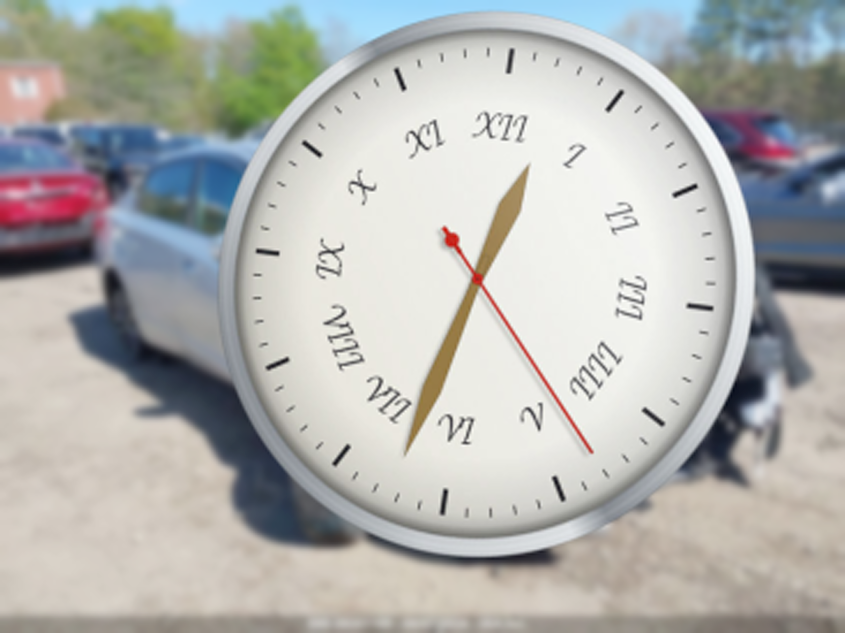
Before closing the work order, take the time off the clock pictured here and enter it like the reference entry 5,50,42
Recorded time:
12,32,23
